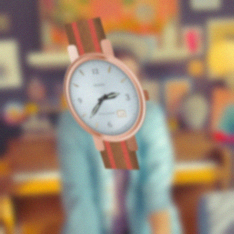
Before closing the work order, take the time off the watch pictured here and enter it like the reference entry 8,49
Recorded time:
2,38
